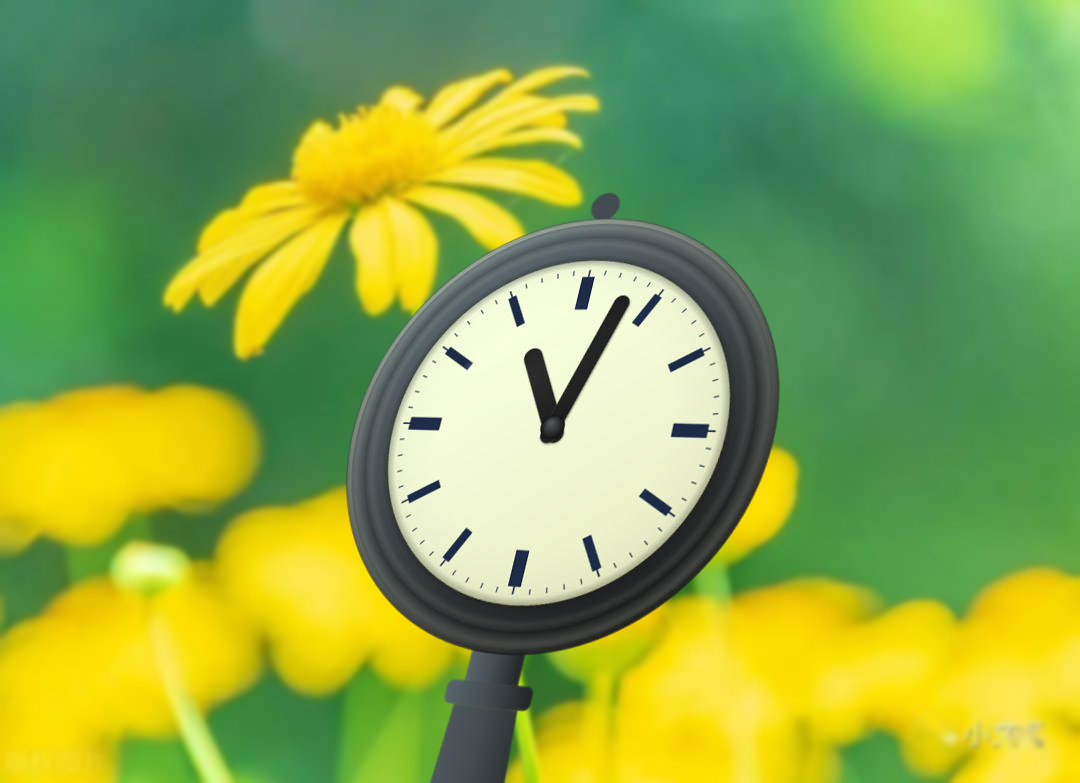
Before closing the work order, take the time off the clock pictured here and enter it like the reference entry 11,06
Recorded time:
11,03
